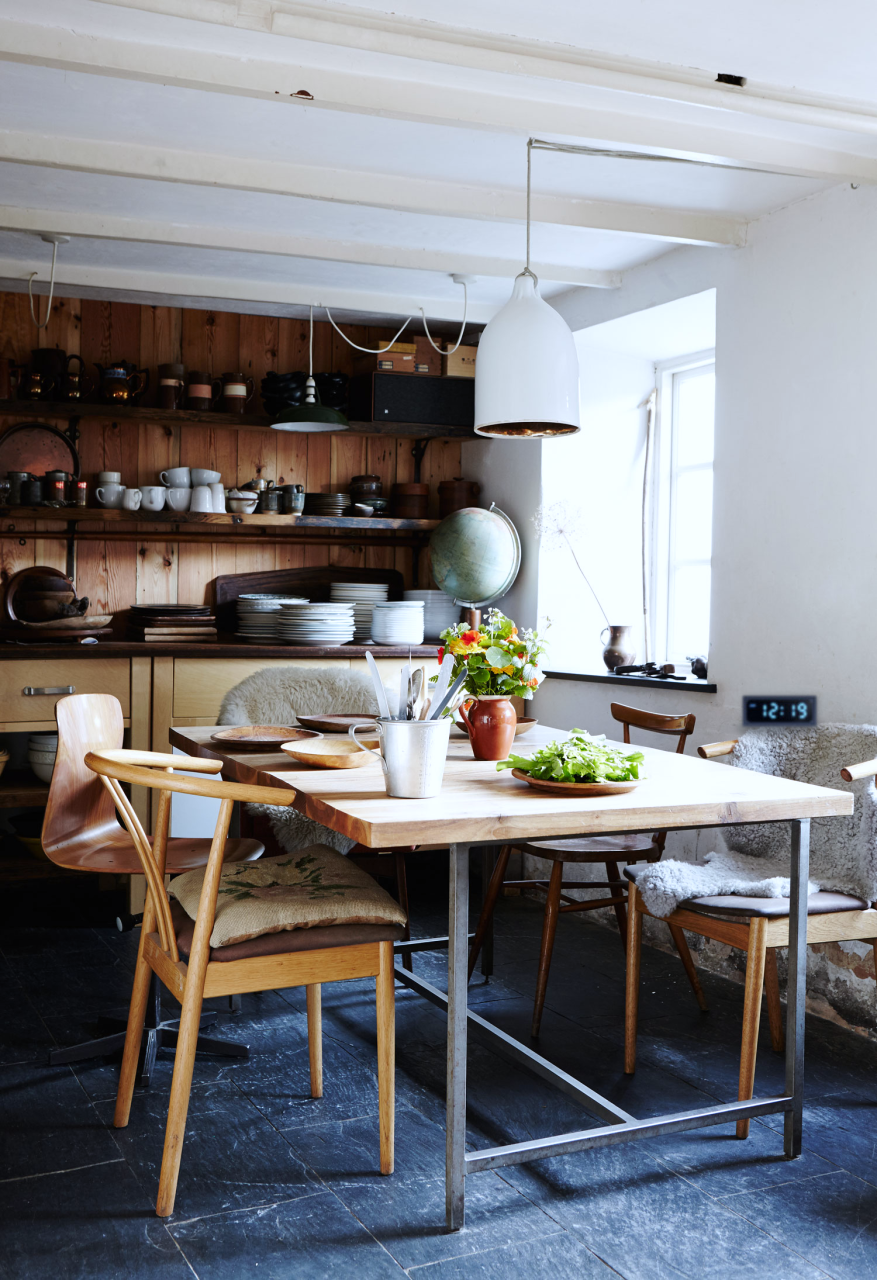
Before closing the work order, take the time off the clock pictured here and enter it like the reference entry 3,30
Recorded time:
12,19
